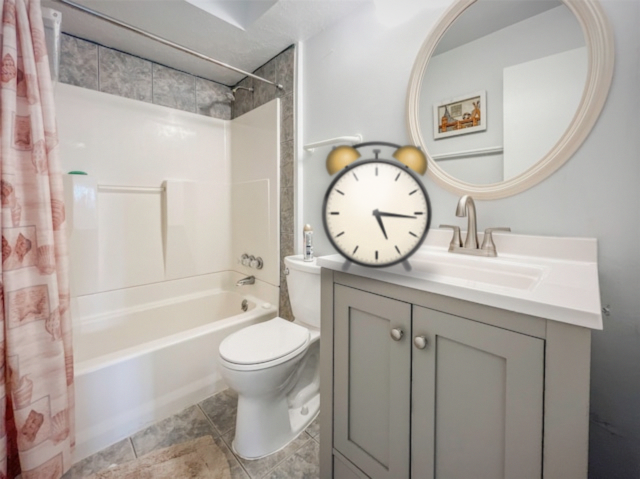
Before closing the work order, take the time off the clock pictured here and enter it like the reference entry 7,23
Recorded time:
5,16
